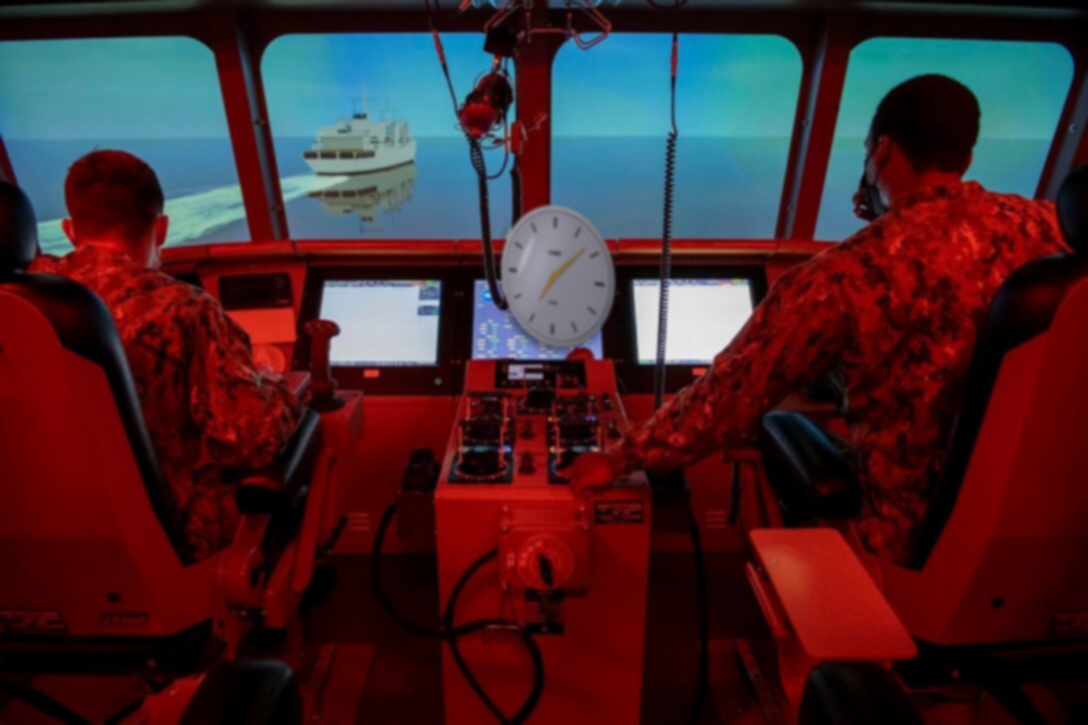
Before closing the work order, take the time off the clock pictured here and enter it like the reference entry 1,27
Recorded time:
7,08
